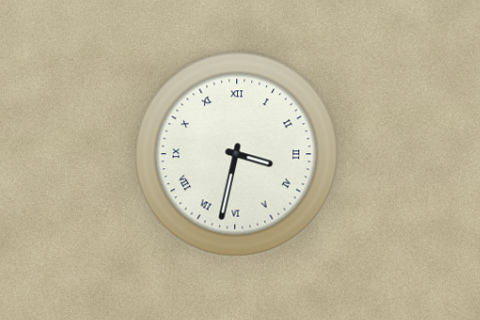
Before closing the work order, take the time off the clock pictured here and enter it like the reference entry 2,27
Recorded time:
3,32
